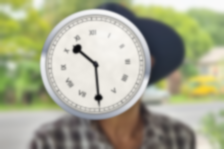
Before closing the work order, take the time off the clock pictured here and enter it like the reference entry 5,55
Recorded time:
10,30
